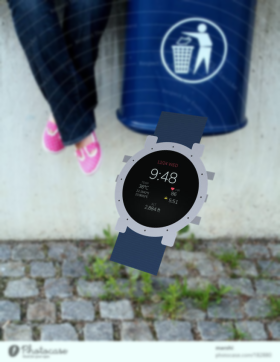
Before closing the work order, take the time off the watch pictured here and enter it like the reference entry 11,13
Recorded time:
9,48
